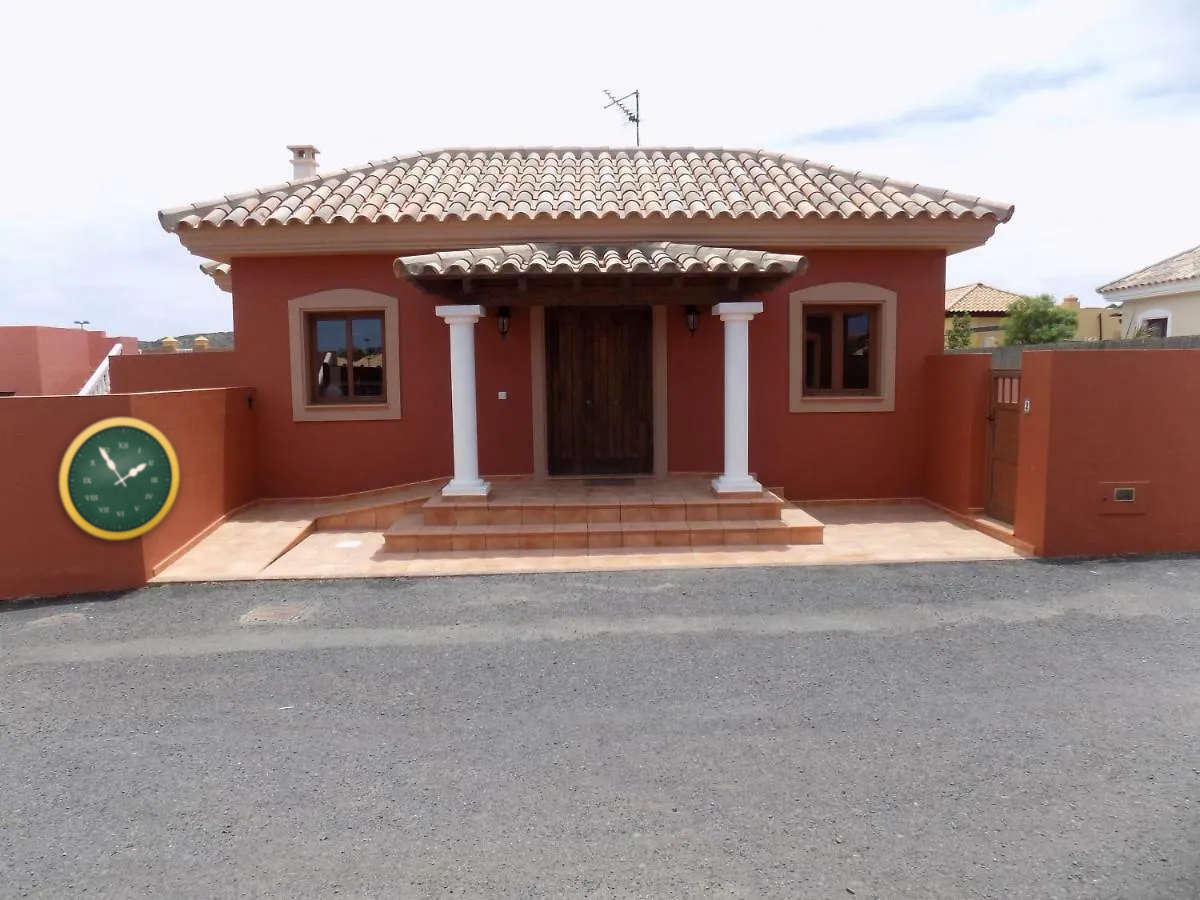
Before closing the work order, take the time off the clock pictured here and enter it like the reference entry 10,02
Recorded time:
1,54
